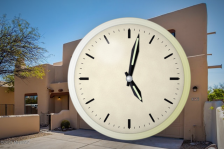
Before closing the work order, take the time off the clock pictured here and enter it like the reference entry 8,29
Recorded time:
5,02
